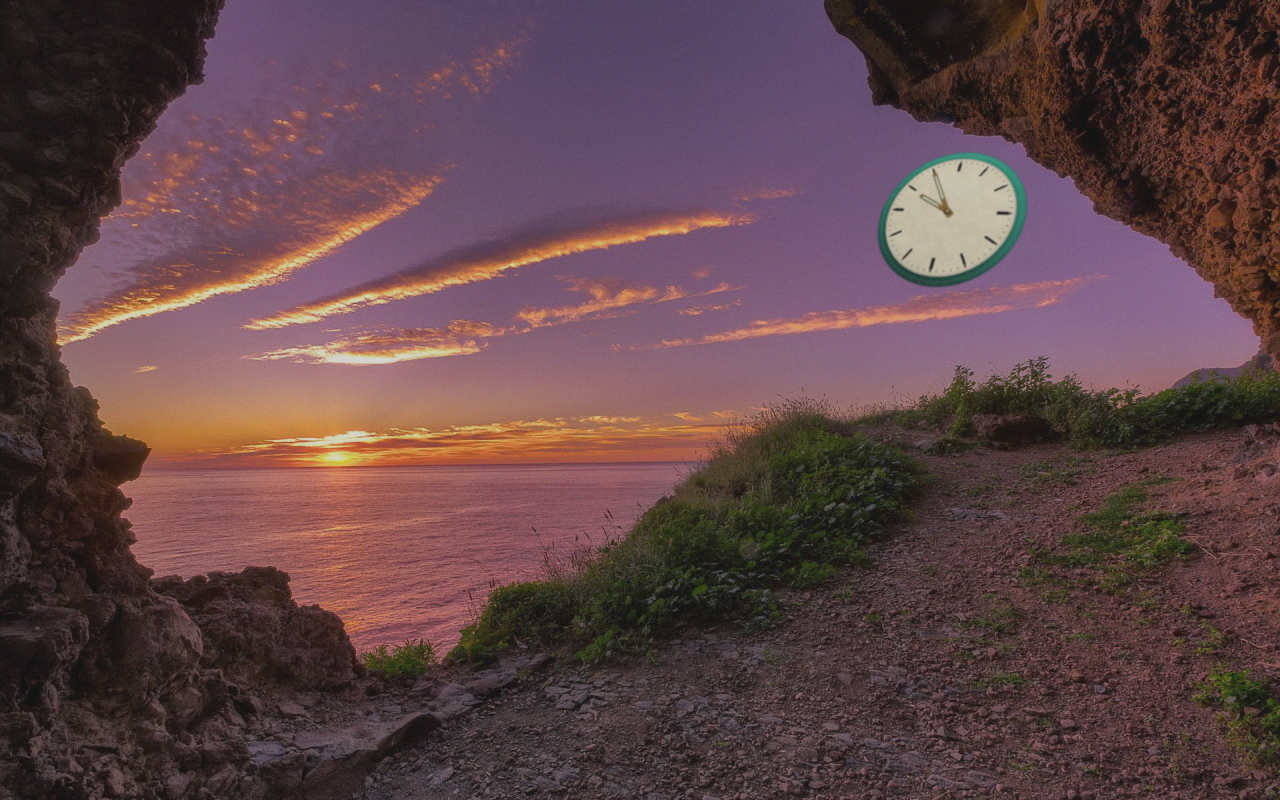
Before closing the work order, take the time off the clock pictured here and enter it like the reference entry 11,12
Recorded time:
9,55
